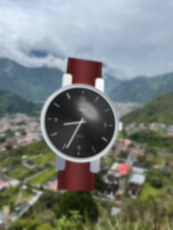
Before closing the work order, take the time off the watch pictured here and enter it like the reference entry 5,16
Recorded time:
8,34
